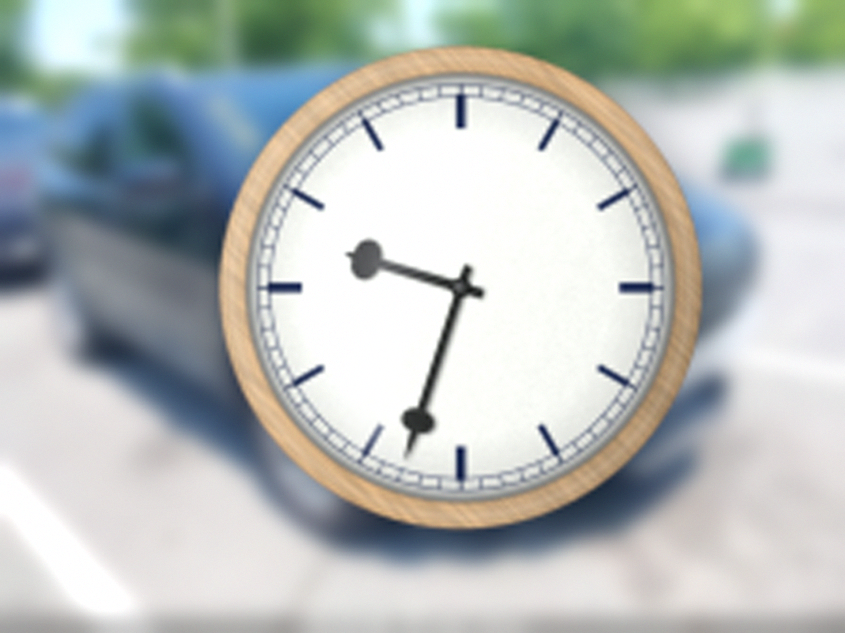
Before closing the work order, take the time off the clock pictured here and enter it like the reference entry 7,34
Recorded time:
9,33
